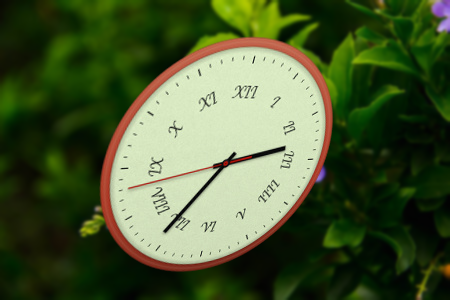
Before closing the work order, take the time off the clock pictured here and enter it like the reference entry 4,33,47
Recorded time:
2,35,43
